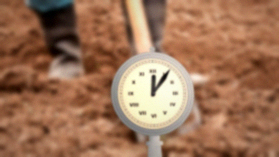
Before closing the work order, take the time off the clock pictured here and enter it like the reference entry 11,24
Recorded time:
12,06
